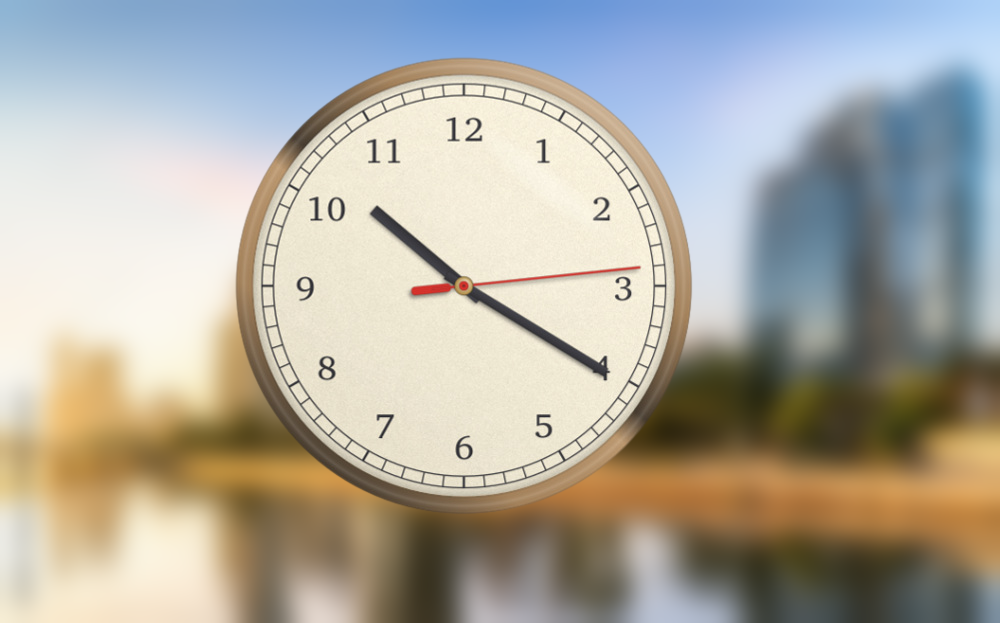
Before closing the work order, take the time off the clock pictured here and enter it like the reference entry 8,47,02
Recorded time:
10,20,14
